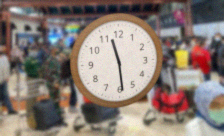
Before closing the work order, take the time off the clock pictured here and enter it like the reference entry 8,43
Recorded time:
11,29
